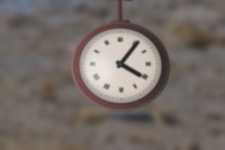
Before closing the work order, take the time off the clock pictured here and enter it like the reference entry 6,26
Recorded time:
4,06
